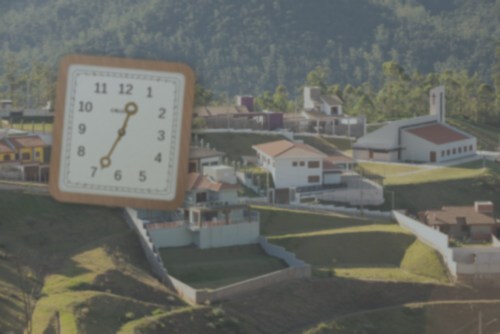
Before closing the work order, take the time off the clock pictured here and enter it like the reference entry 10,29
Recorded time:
12,34
